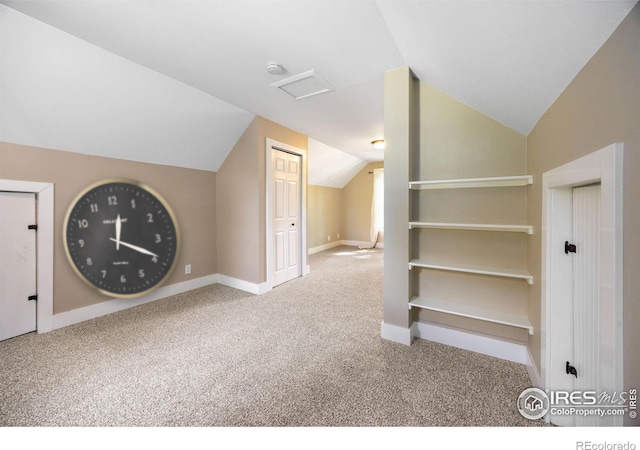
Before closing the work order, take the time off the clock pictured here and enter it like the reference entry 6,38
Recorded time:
12,19
